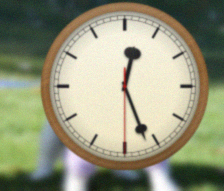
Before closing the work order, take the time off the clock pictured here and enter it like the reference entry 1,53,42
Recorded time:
12,26,30
